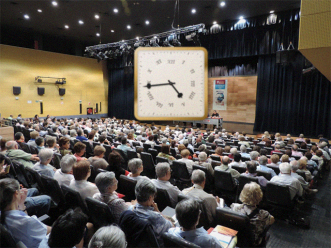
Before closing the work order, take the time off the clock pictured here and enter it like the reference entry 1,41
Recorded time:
4,44
